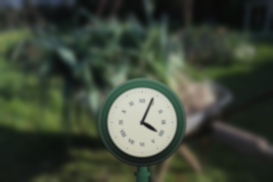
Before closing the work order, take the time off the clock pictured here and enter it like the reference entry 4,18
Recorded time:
4,04
